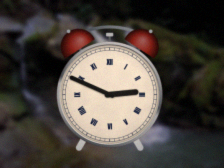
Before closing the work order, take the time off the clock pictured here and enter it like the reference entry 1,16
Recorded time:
2,49
